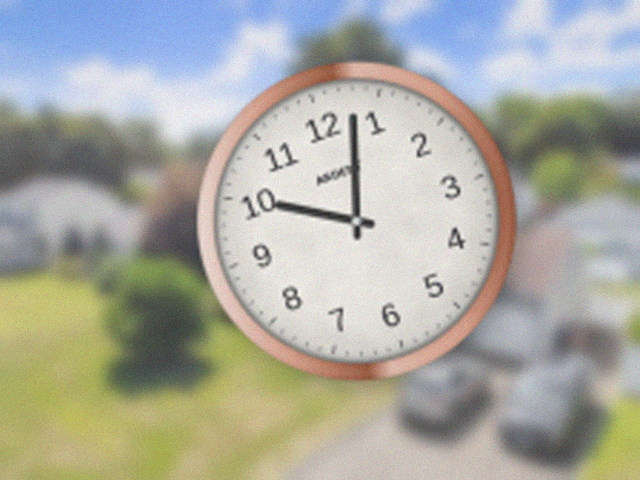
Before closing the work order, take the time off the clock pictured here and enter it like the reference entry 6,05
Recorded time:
10,03
